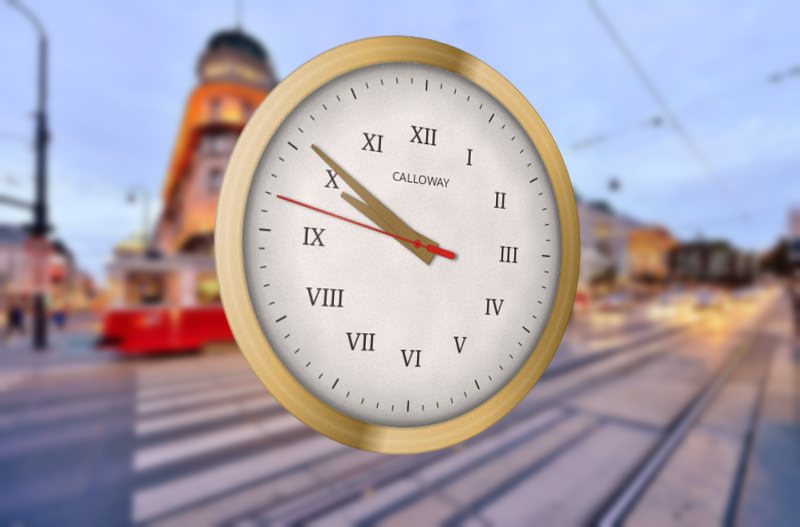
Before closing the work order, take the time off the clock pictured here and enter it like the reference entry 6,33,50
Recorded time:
9,50,47
